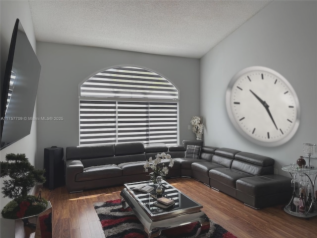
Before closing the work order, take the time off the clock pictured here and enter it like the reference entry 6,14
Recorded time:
10,26
